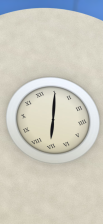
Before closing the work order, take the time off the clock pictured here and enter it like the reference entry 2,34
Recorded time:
7,05
